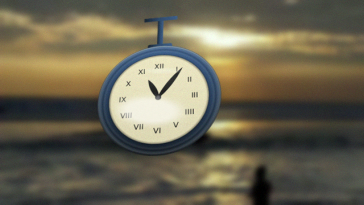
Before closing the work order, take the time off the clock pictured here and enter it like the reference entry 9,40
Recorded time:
11,06
